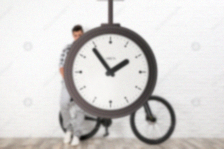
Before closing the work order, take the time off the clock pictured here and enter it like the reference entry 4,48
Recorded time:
1,54
